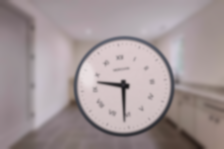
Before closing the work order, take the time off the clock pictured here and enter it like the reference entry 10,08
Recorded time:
9,31
